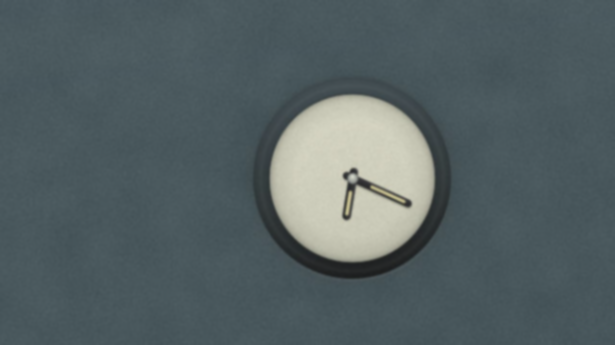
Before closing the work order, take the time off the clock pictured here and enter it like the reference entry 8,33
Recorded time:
6,19
